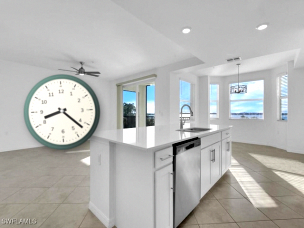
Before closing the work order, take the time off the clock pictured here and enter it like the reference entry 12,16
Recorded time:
8,22
